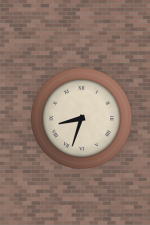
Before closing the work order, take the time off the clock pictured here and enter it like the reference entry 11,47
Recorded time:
8,33
